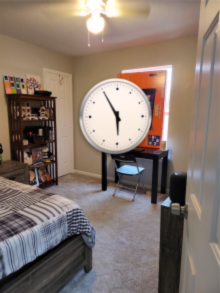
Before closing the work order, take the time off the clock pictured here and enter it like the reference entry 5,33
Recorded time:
5,55
